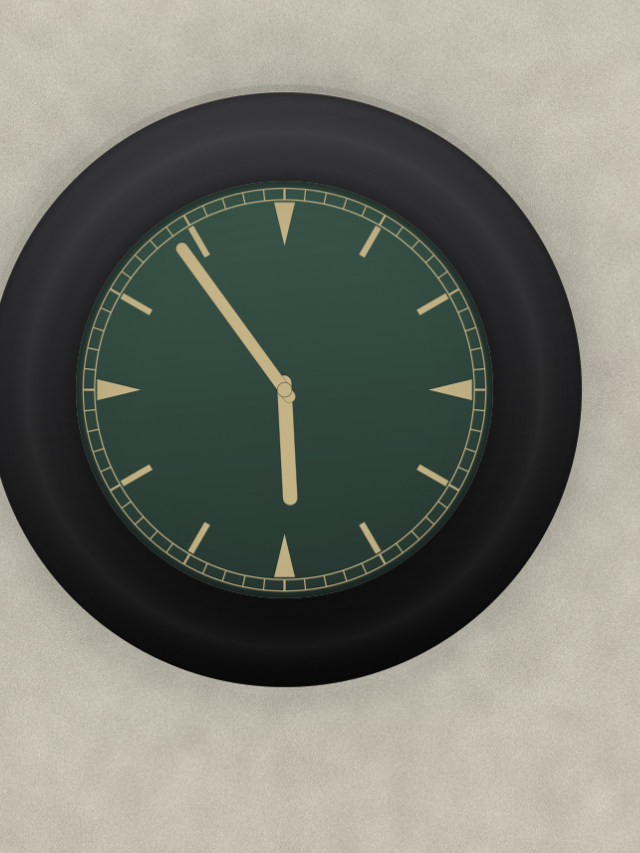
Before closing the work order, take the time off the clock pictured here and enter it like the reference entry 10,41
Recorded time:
5,54
